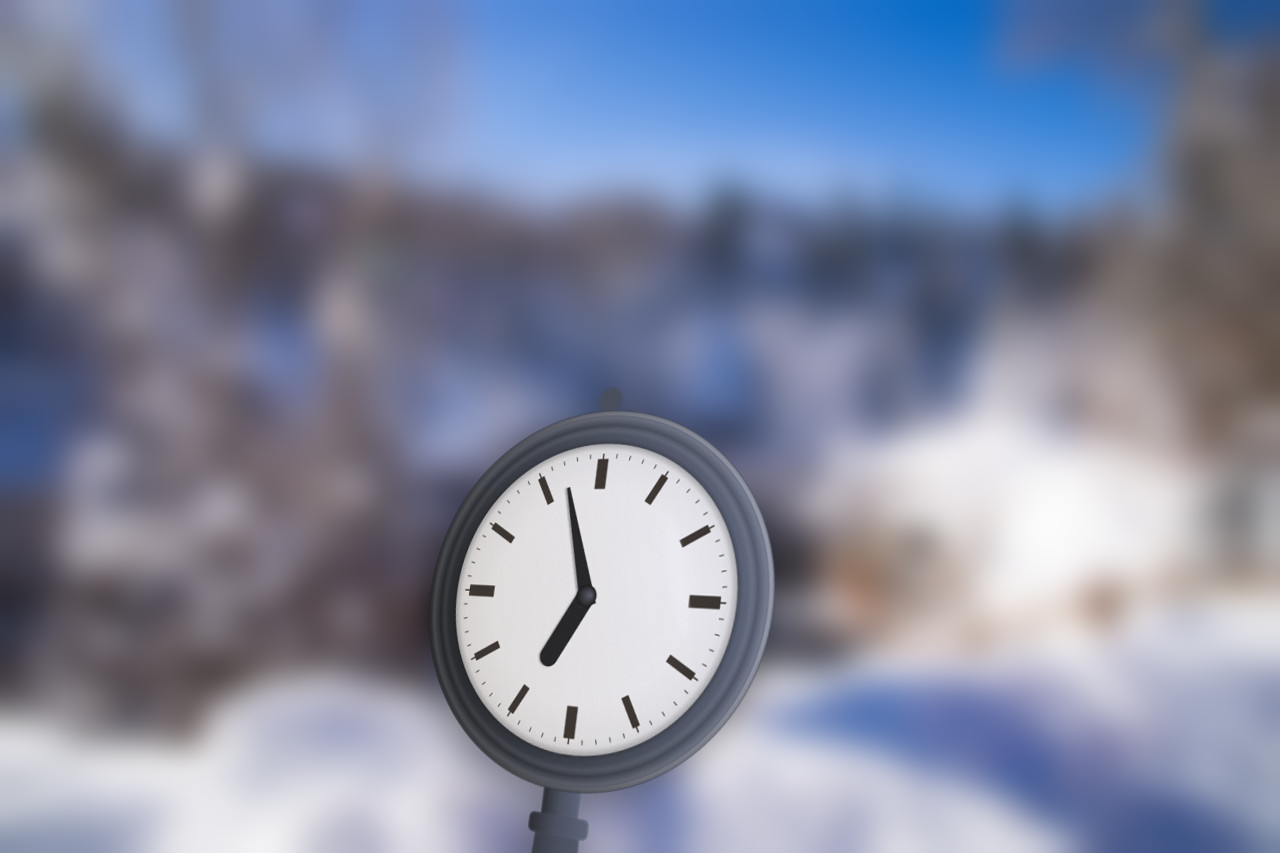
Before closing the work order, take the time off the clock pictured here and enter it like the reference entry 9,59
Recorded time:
6,57
